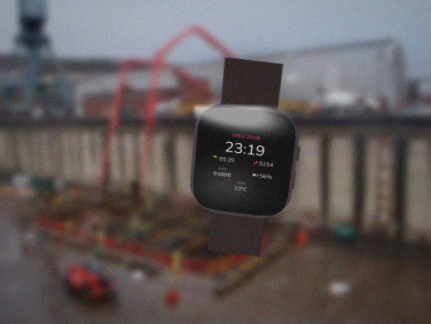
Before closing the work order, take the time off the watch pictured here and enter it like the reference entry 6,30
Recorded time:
23,19
